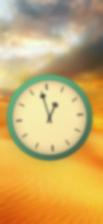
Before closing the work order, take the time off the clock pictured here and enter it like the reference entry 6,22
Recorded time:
12,58
